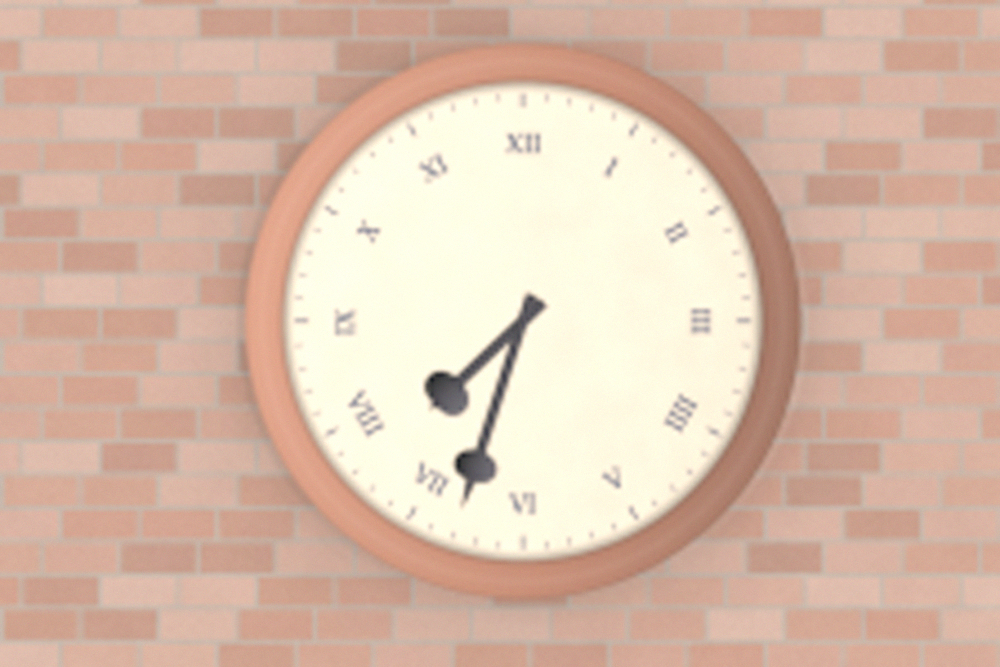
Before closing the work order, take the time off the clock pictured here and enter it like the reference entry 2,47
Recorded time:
7,33
